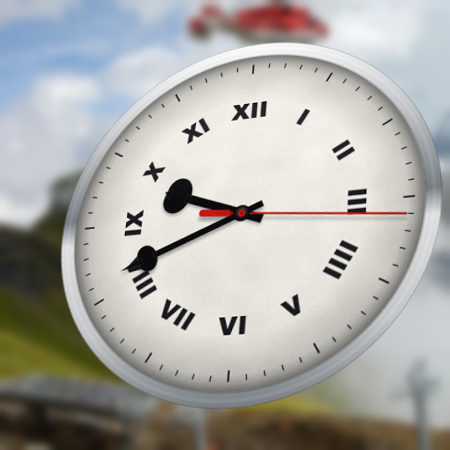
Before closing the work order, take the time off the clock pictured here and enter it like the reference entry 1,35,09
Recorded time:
9,41,16
